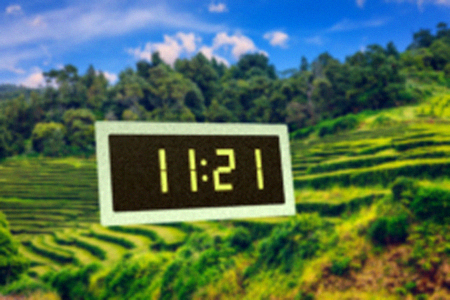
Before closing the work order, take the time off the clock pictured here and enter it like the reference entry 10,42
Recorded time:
11,21
